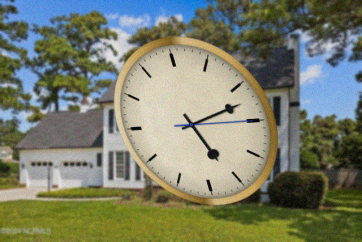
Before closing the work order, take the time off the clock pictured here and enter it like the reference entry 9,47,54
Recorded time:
5,12,15
